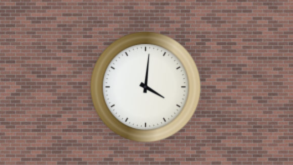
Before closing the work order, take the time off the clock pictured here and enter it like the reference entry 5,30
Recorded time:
4,01
